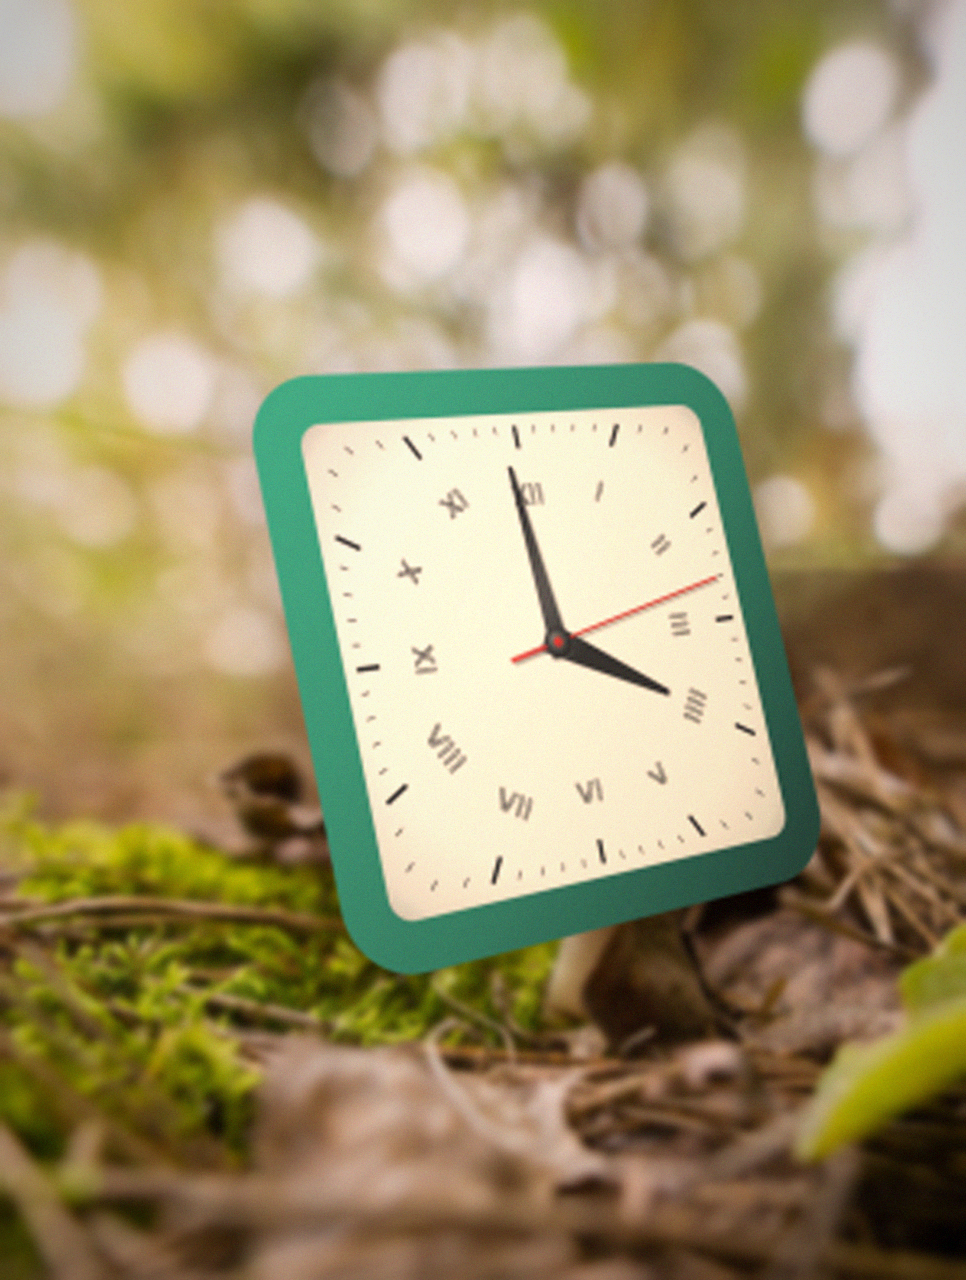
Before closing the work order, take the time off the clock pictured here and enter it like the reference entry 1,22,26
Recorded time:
3,59,13
